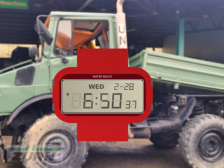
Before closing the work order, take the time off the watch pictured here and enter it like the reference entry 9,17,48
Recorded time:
6,50,37
